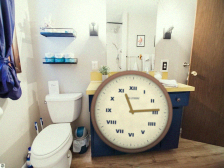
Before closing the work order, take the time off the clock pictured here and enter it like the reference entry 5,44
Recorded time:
11,14
